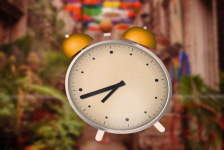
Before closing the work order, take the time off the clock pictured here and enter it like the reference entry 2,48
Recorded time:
7,43
